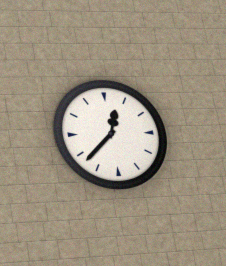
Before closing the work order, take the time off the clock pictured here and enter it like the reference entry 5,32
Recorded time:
12,38
